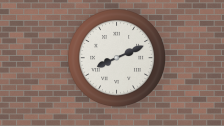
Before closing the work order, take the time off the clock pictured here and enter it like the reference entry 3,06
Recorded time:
8,11
